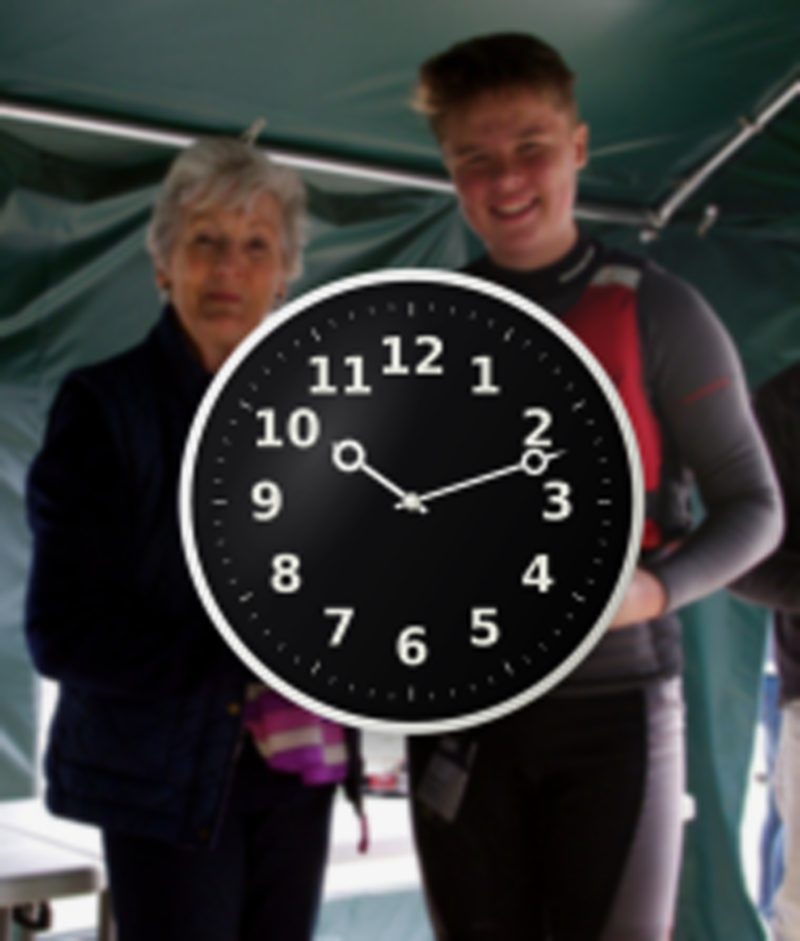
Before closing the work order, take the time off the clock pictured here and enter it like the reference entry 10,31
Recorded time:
10,12
